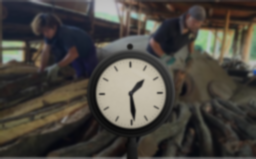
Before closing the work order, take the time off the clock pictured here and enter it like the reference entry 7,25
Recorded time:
1,29
